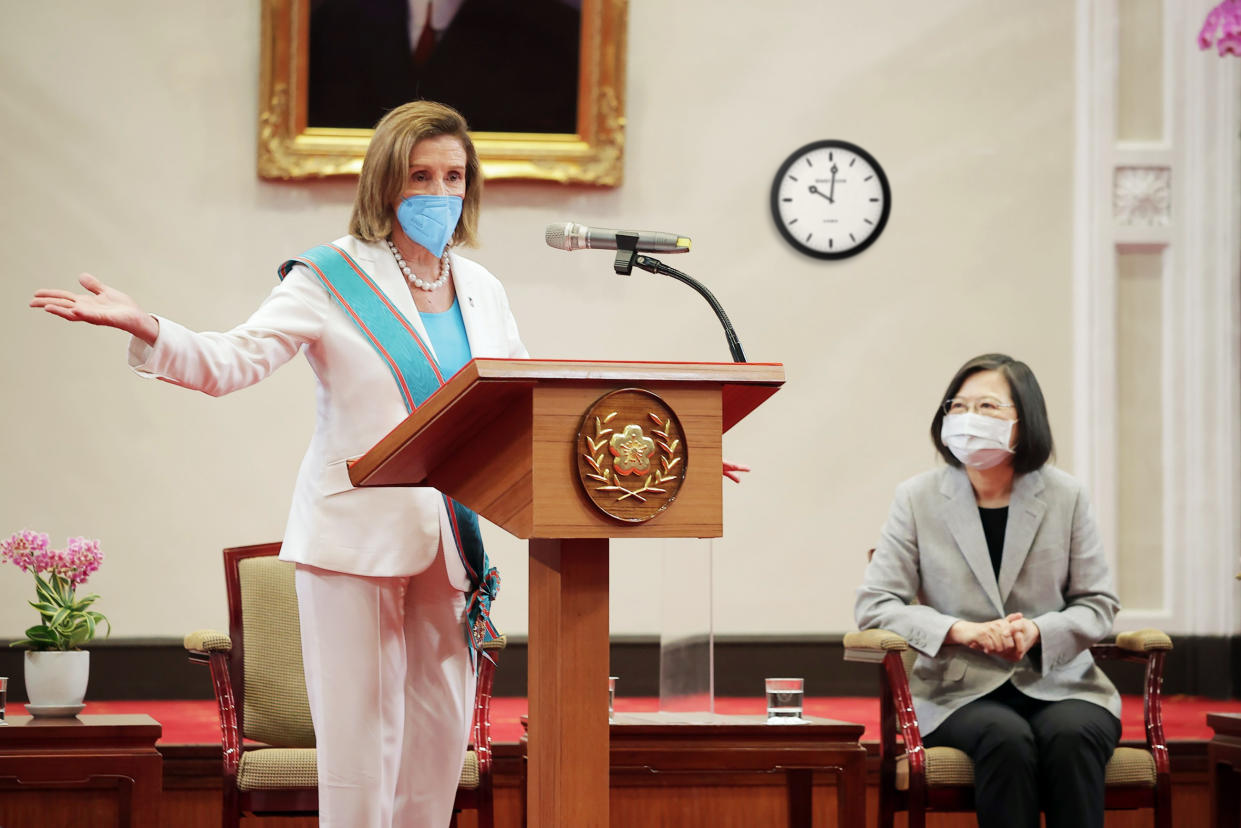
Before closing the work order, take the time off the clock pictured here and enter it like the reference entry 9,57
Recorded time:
10,01
